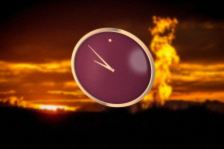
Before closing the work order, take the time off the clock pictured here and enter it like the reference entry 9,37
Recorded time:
9,53
